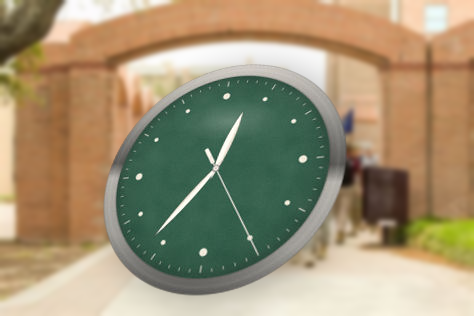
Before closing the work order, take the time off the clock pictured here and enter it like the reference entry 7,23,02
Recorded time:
12,36,25
